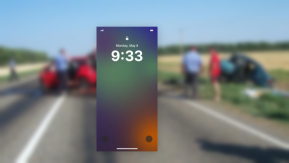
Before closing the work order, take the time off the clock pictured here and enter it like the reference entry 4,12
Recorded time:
9,33
